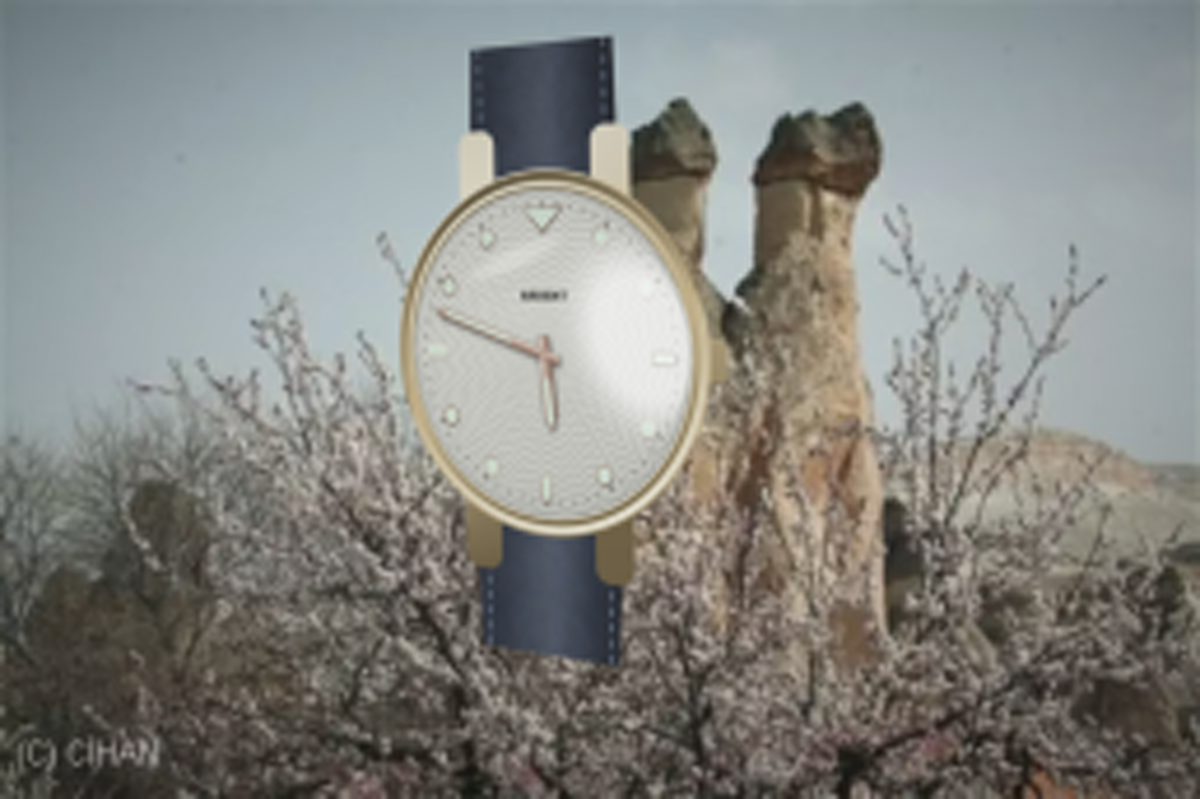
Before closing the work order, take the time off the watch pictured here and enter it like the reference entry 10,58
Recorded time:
5,48
